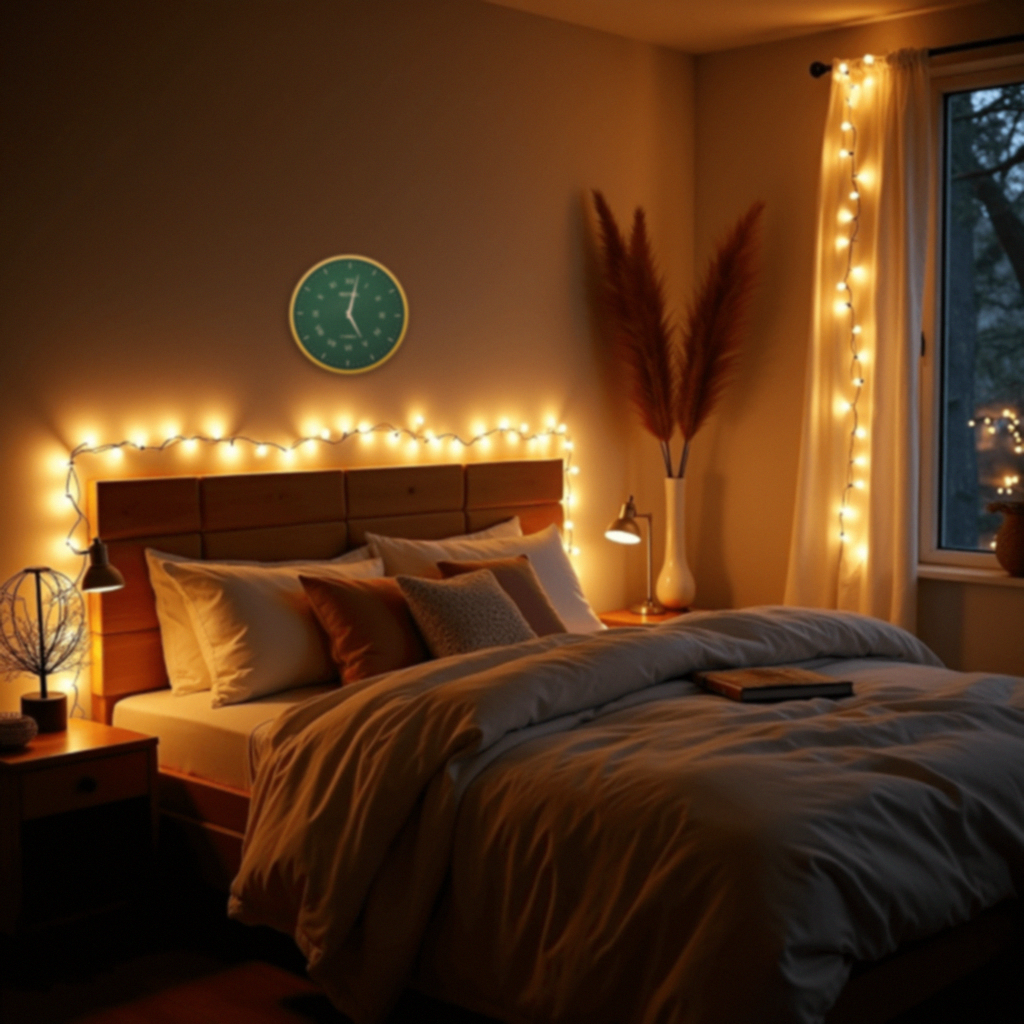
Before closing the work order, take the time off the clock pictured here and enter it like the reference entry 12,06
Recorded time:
5,02
